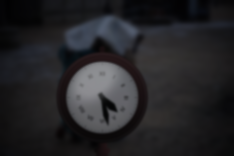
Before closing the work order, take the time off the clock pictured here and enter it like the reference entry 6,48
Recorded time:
4,28
